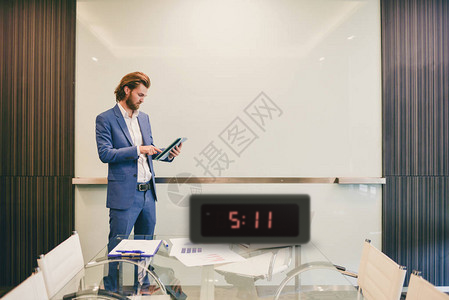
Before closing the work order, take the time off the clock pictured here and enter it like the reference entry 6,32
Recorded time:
5,11
